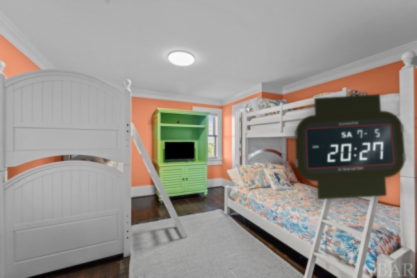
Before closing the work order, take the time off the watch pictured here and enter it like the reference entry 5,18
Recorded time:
20,27
